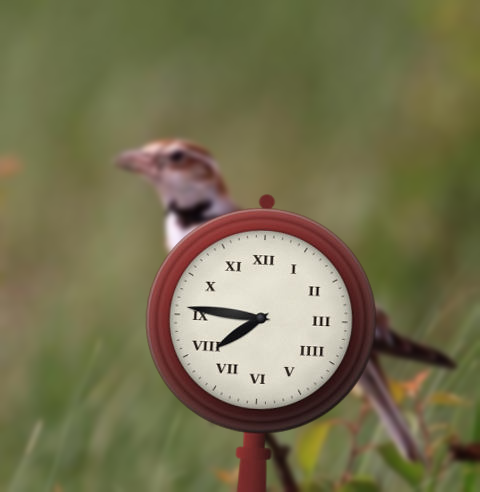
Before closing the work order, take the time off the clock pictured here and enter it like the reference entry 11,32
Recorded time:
7,46
